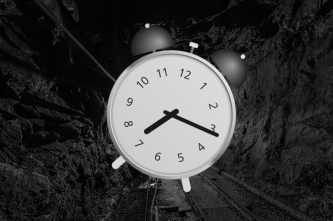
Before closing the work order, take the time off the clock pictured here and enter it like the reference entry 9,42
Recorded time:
7,16
